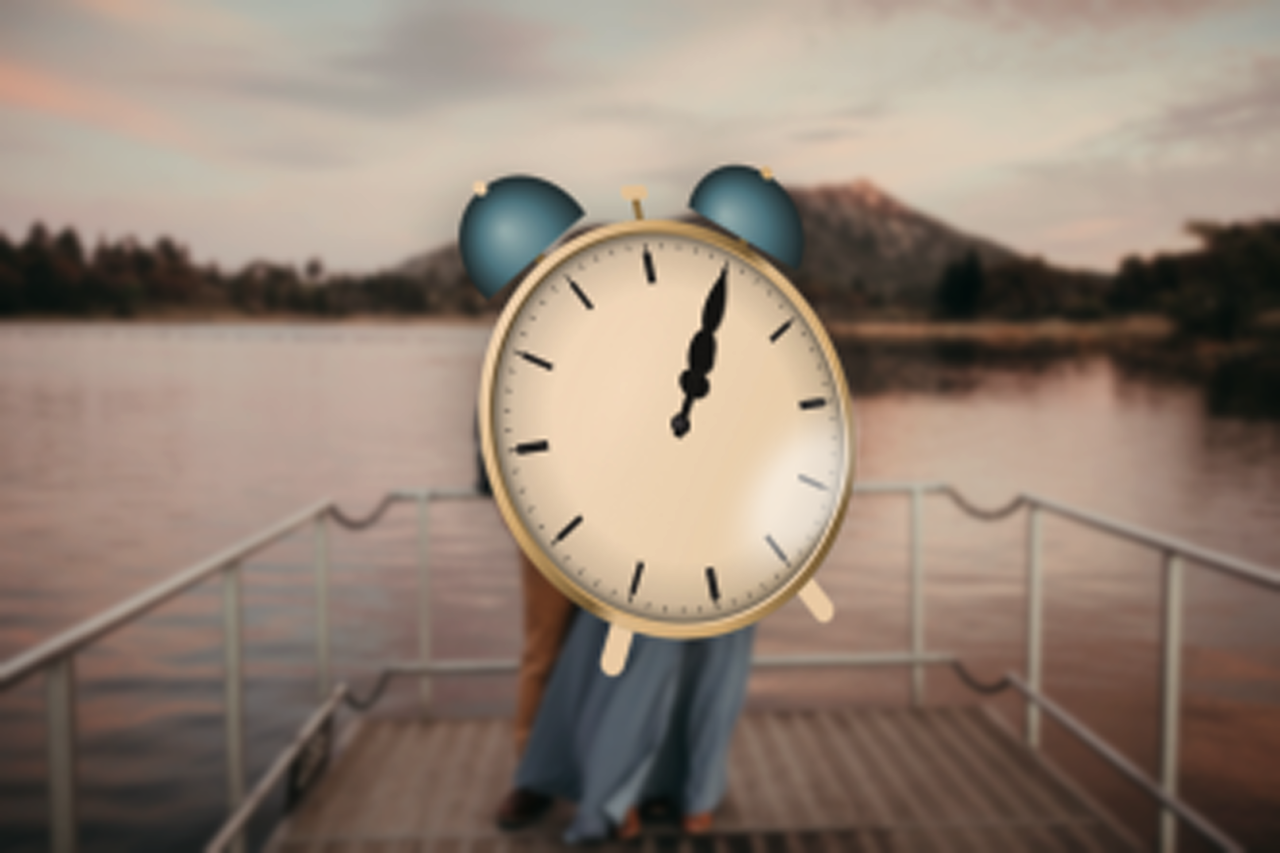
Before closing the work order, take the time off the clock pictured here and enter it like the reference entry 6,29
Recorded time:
1,05
